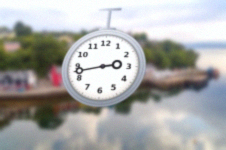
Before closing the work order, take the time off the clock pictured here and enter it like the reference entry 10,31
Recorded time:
2,43
